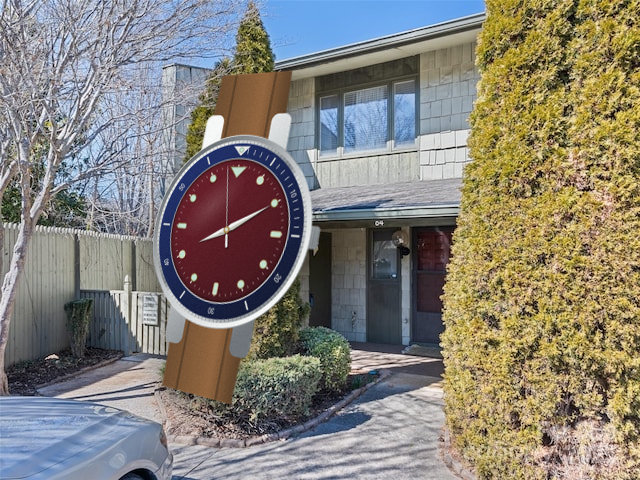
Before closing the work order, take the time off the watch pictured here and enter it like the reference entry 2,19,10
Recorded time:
8,09,58
